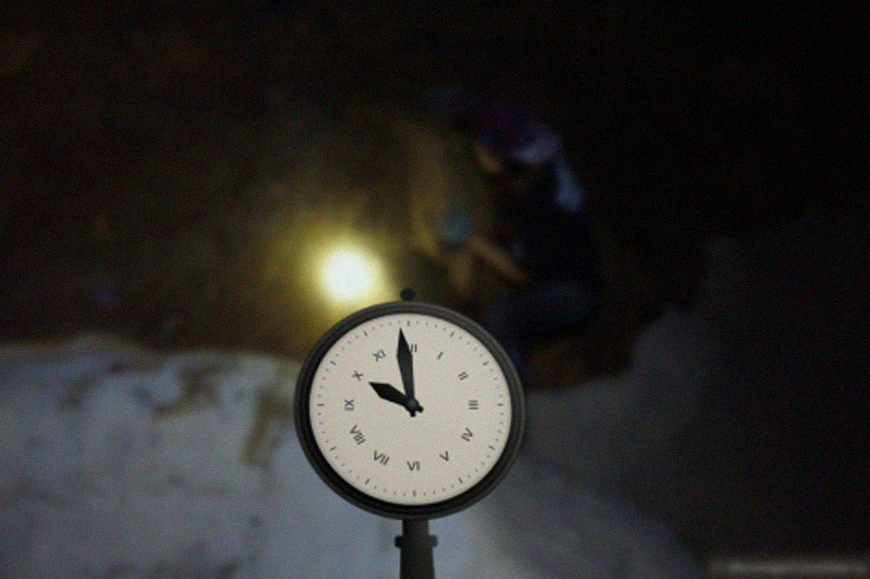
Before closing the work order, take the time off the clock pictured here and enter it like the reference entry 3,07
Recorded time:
9,59
